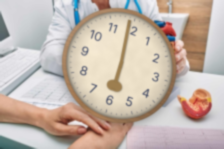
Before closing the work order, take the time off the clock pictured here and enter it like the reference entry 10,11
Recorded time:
5,59
